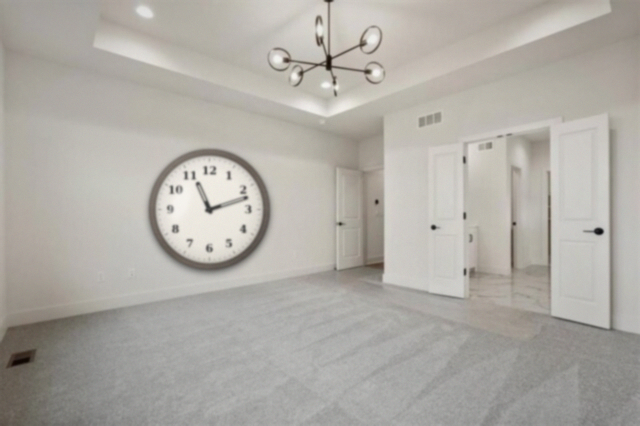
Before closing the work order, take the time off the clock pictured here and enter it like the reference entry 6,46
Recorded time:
11,12
